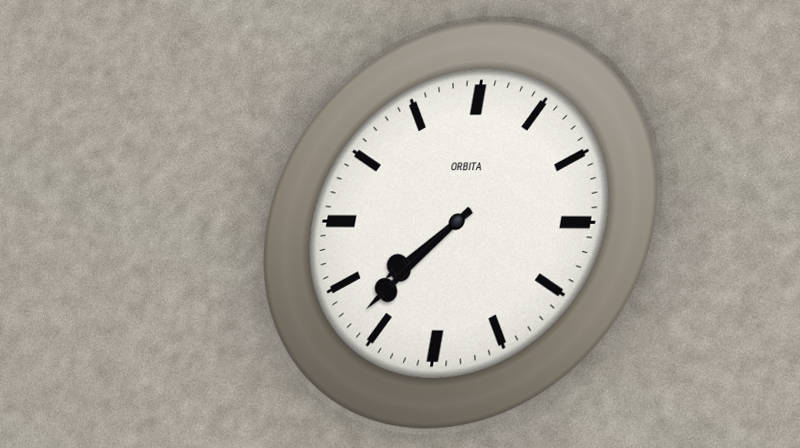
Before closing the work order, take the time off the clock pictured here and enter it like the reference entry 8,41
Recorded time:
7,37
